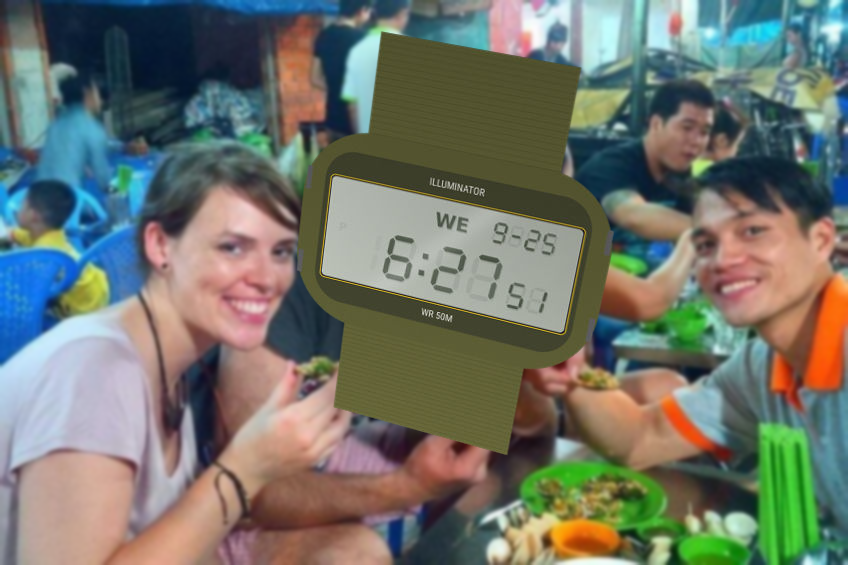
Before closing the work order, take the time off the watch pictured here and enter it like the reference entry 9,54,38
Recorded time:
6,27,51
